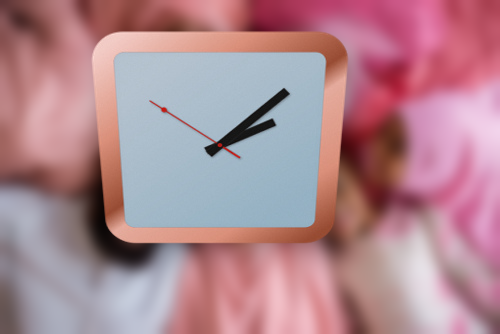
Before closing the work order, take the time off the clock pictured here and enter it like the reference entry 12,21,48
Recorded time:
2,07,51
